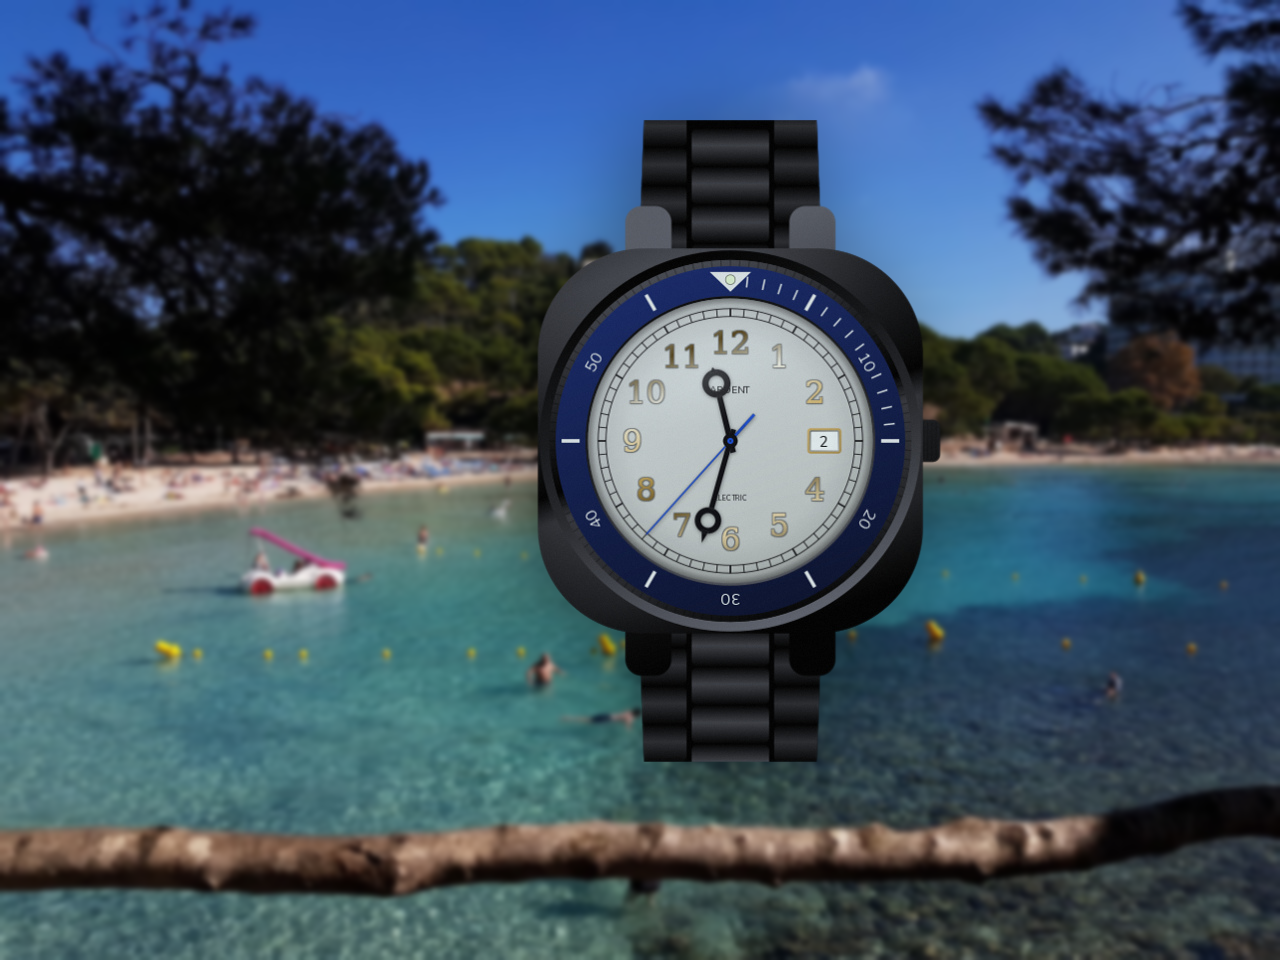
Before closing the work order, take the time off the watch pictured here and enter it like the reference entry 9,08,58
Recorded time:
11,32,37
